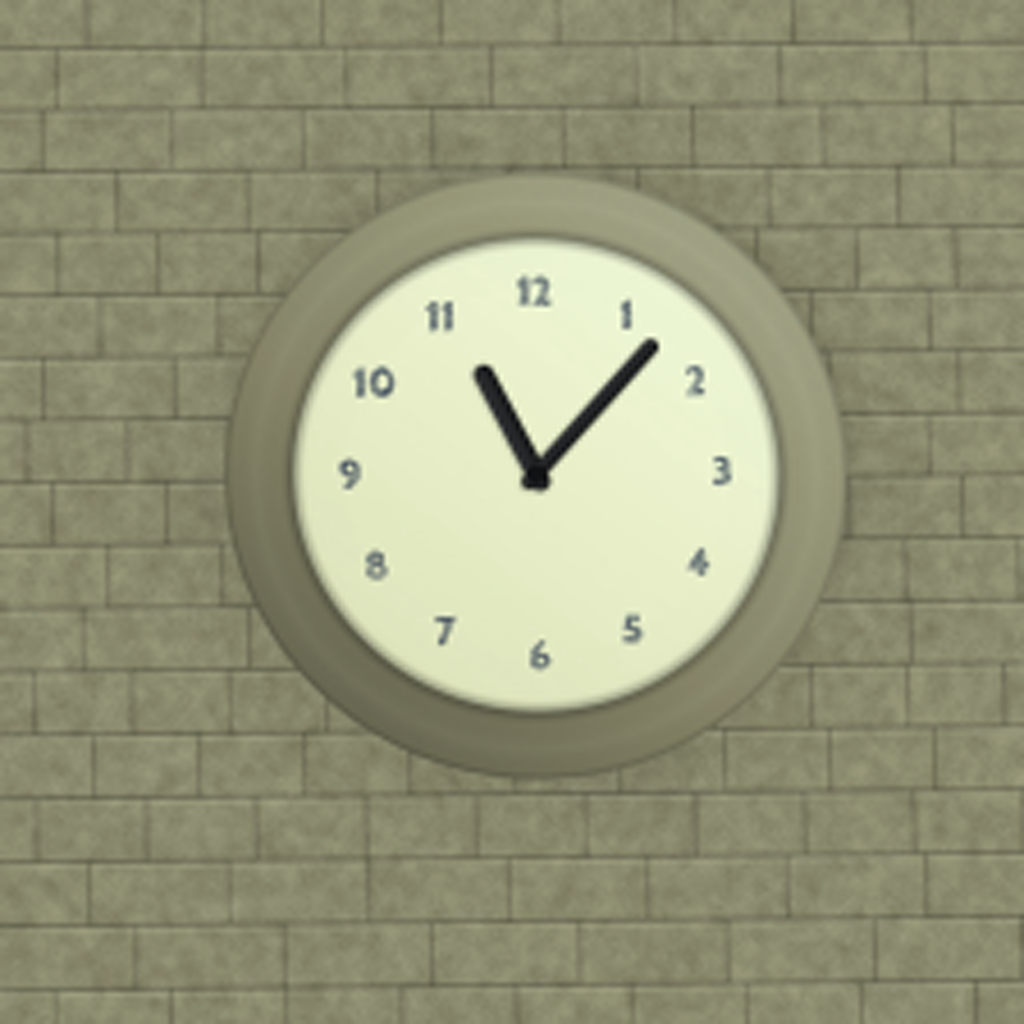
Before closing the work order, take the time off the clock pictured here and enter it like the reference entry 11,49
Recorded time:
11,07
